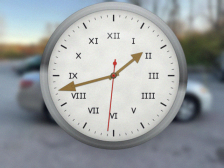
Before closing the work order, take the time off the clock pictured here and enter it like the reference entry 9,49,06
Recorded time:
1,42,31
